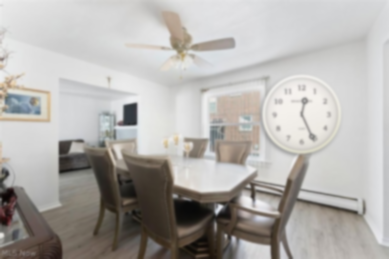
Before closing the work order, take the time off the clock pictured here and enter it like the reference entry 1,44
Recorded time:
12,26
